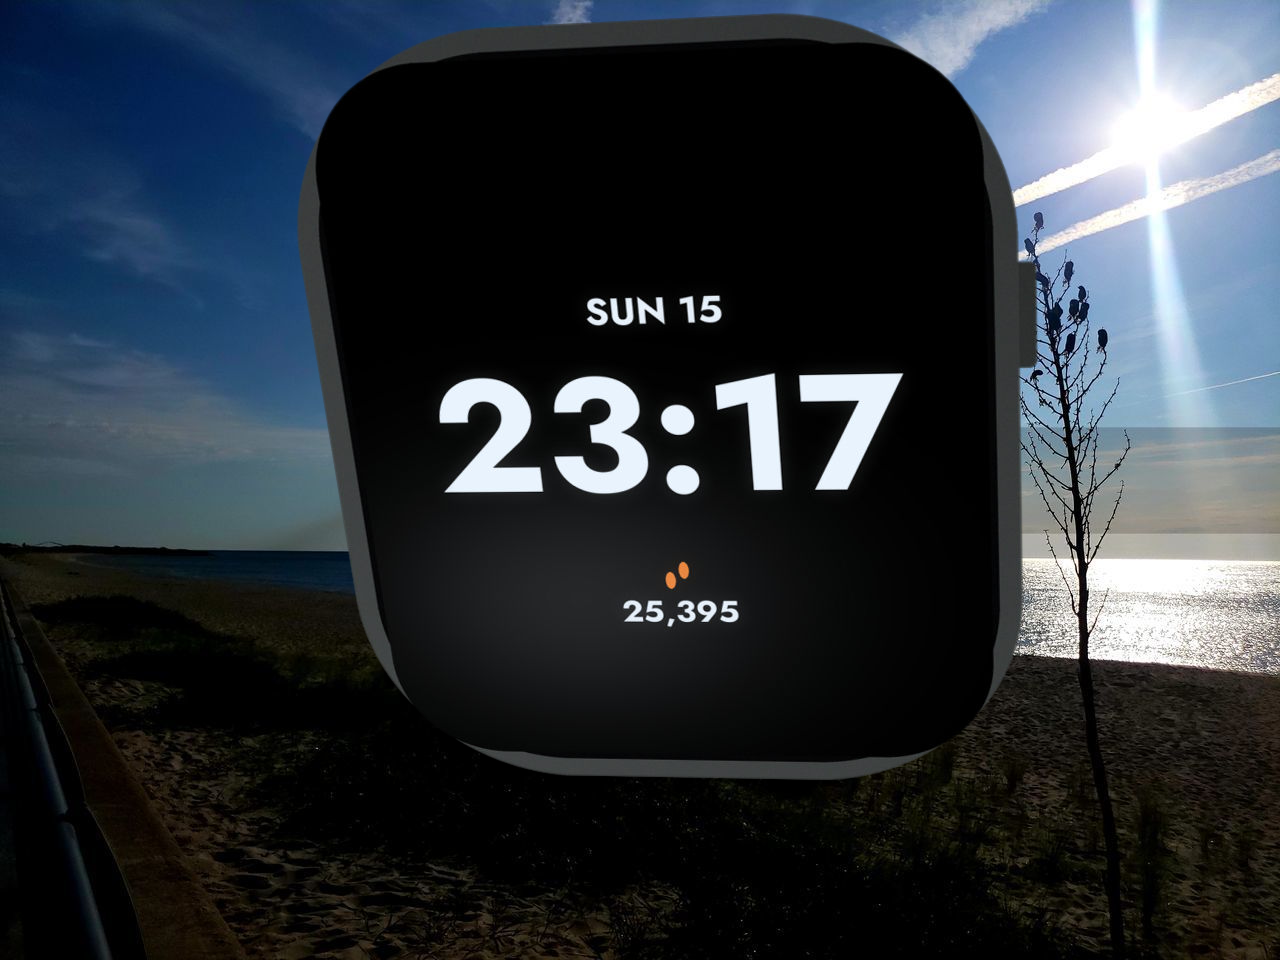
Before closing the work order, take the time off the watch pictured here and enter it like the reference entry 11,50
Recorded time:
23,17
